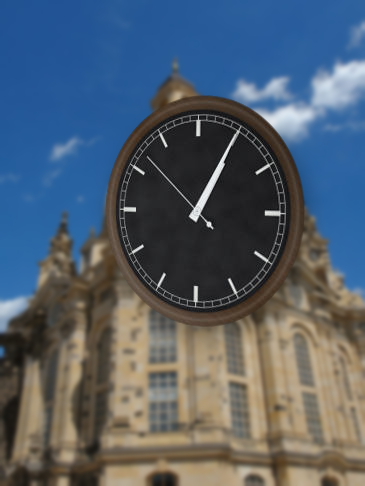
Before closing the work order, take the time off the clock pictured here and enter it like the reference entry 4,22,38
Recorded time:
1,04,52
